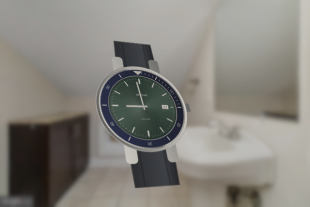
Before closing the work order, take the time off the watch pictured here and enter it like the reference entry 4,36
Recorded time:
8,59
